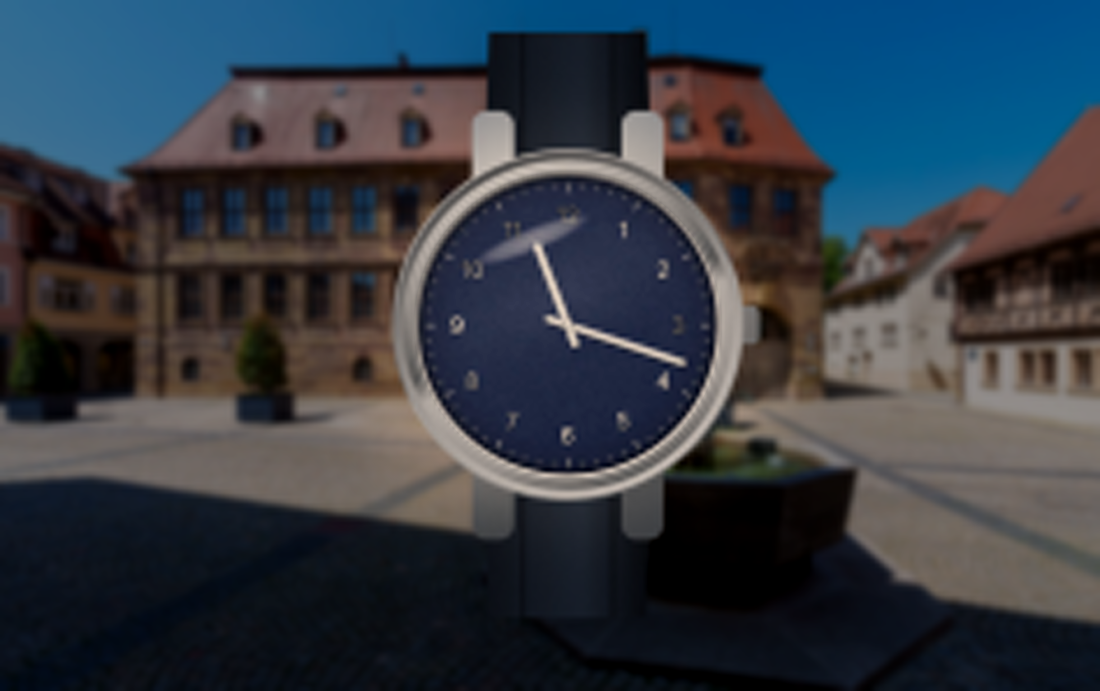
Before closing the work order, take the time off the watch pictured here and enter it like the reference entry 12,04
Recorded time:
11,18
